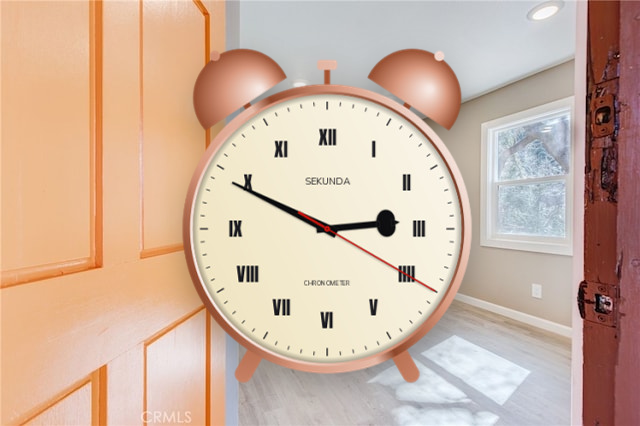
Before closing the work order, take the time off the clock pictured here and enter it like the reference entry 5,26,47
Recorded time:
2,49,20
